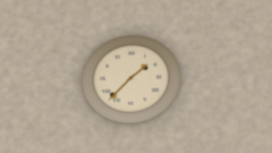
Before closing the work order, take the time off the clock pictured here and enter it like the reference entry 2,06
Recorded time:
1,37
